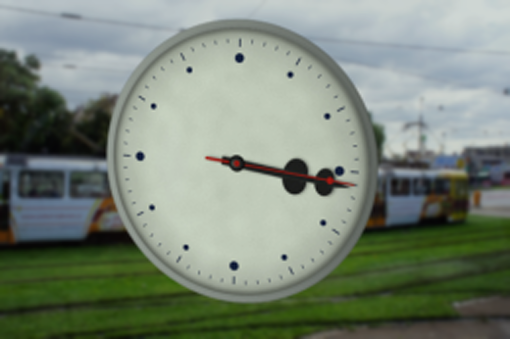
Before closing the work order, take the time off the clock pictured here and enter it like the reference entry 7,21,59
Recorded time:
3,16,16
